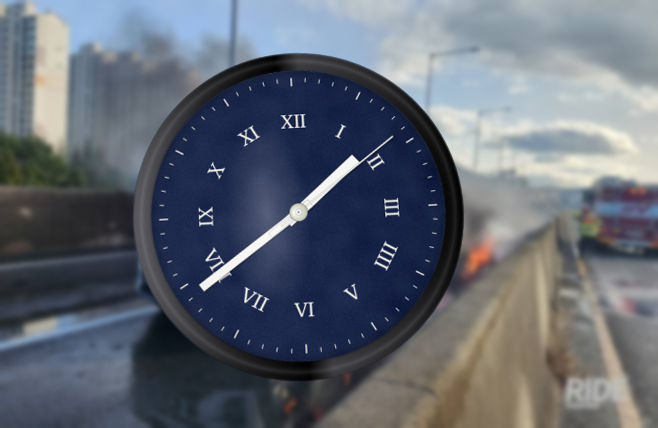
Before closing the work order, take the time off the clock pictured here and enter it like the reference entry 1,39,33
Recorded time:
1,39,09
